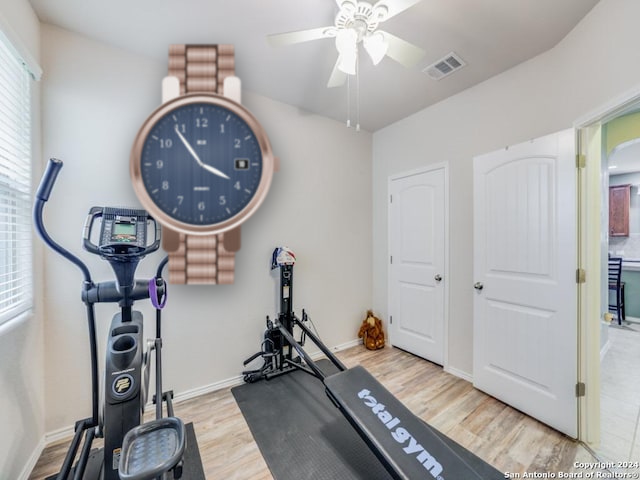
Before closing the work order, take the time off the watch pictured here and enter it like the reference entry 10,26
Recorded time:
3,54
